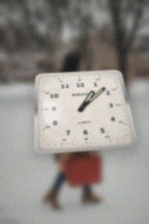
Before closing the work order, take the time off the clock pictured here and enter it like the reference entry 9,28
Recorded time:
1,08
